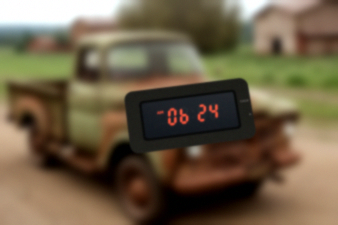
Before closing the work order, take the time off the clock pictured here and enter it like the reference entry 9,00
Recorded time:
6,24
